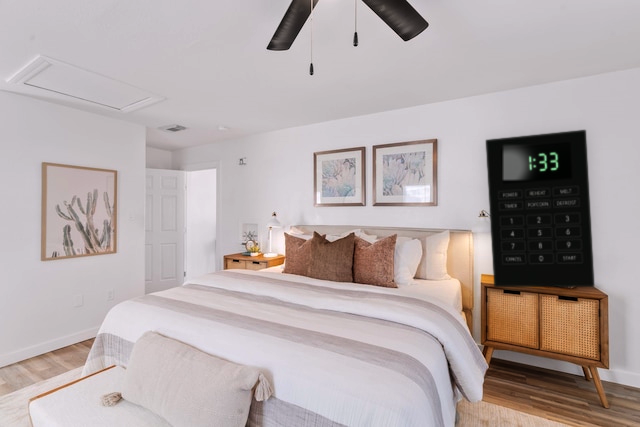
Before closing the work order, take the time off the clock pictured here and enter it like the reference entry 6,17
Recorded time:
1,33
